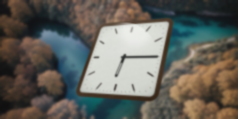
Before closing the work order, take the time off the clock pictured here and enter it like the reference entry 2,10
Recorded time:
6,15
